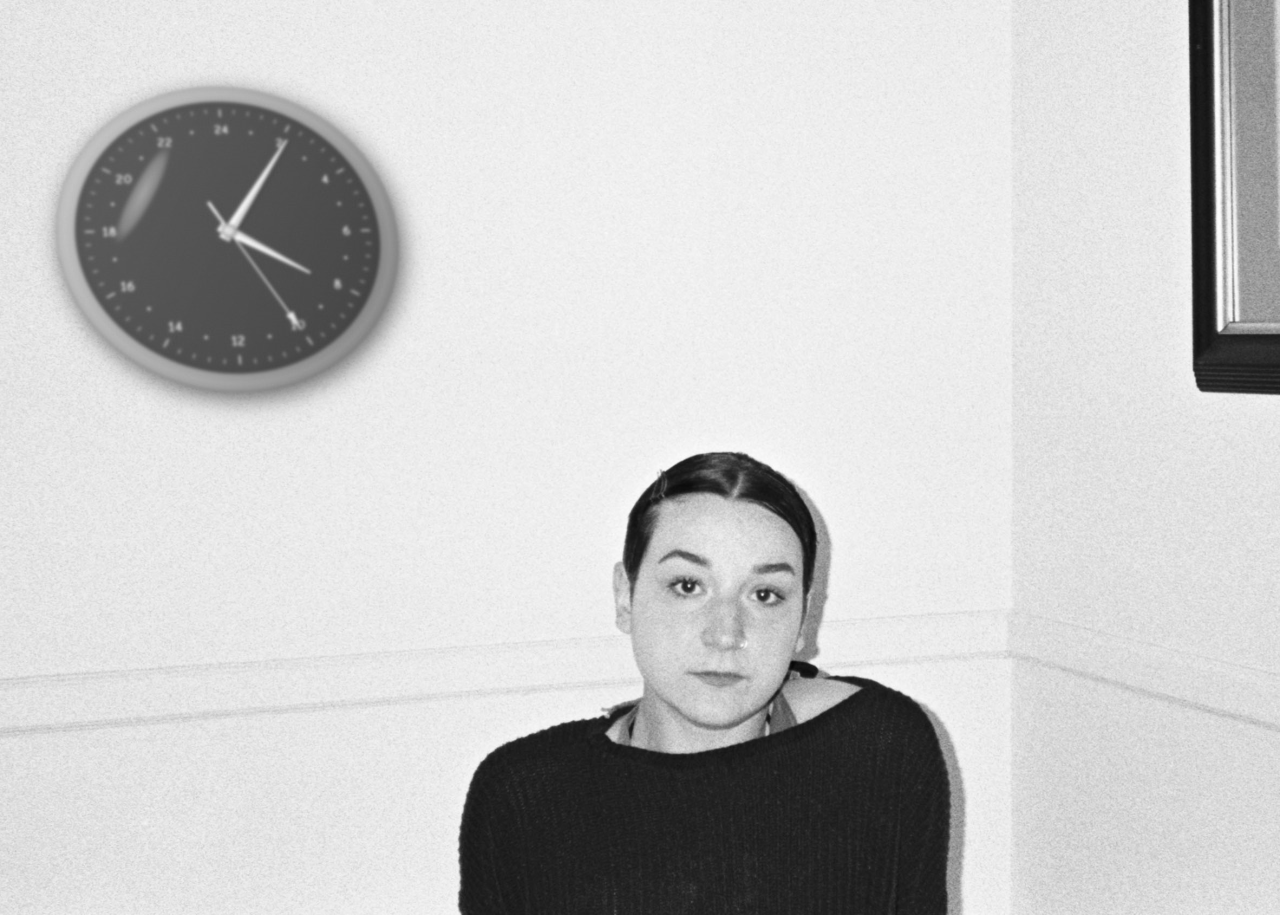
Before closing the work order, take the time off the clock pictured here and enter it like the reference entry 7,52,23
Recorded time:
8,05,25
